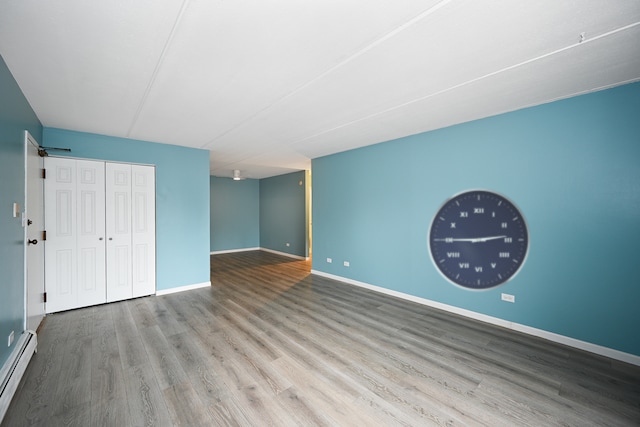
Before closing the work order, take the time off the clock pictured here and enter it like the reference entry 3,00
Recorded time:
2,45
